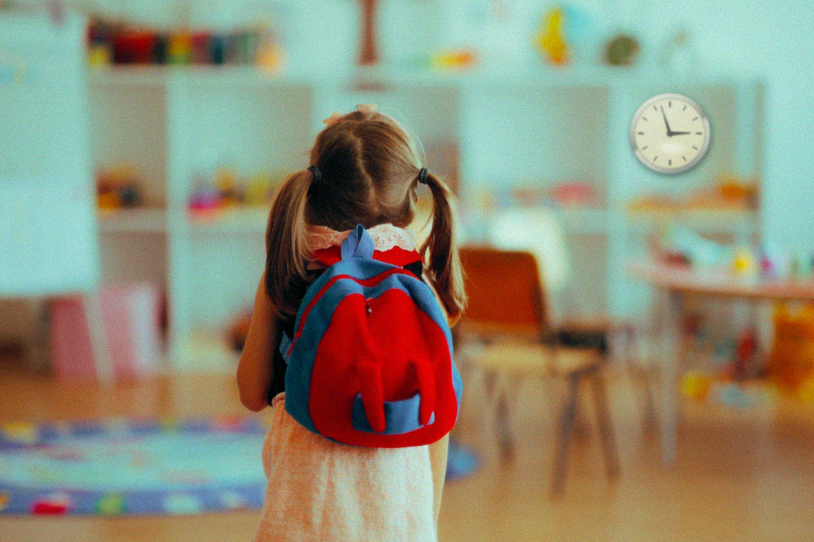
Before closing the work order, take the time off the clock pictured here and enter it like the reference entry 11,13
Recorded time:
2,57
